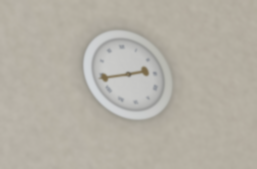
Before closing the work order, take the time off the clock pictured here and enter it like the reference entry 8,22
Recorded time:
2,44
